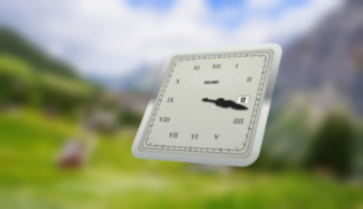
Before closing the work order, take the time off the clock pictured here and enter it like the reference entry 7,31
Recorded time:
3,17
